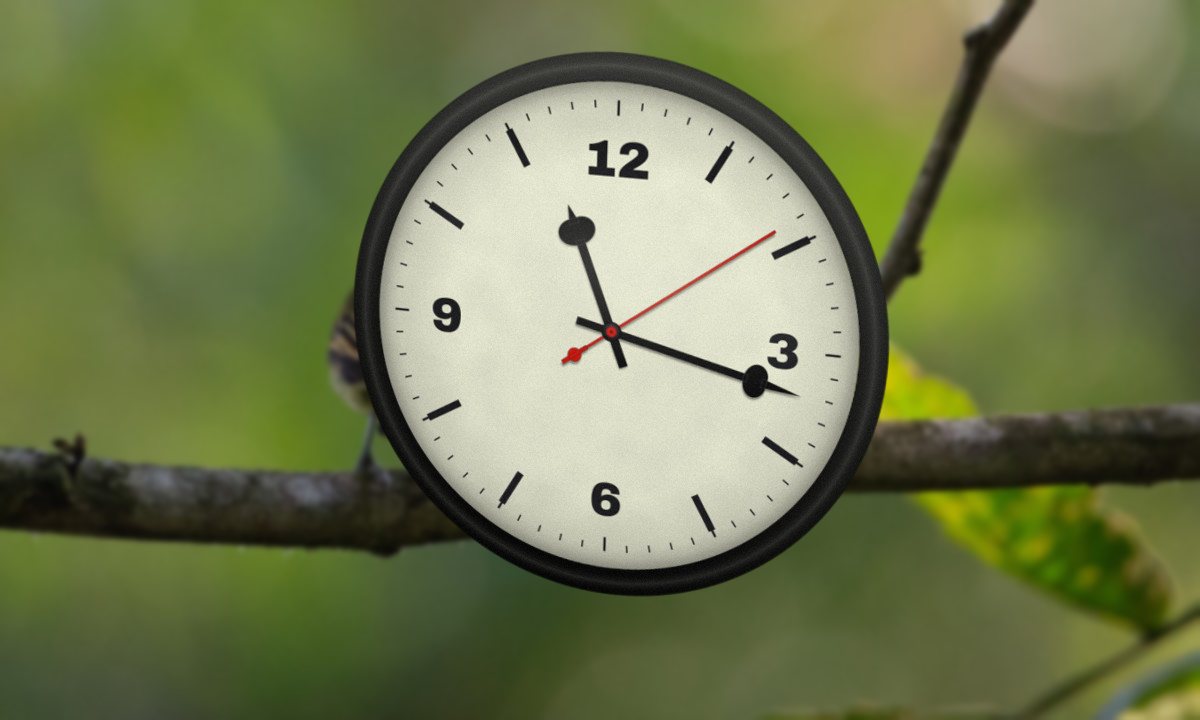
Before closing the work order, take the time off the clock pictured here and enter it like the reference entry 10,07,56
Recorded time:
11,17,09
